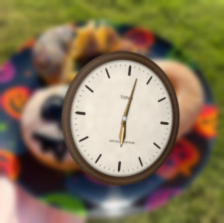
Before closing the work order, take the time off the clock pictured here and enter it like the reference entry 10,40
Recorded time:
6,02
